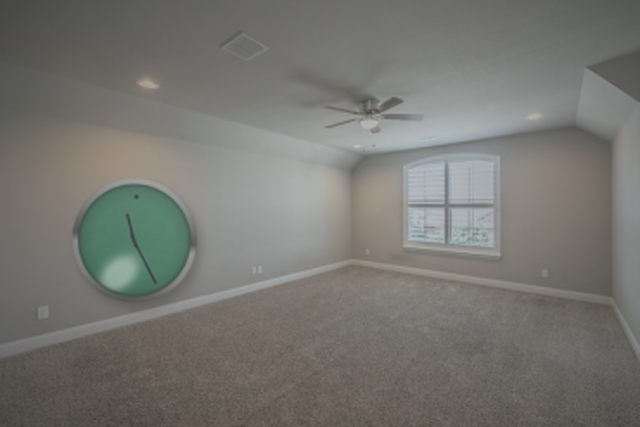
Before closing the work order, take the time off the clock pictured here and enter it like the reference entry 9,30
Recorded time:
11,25
